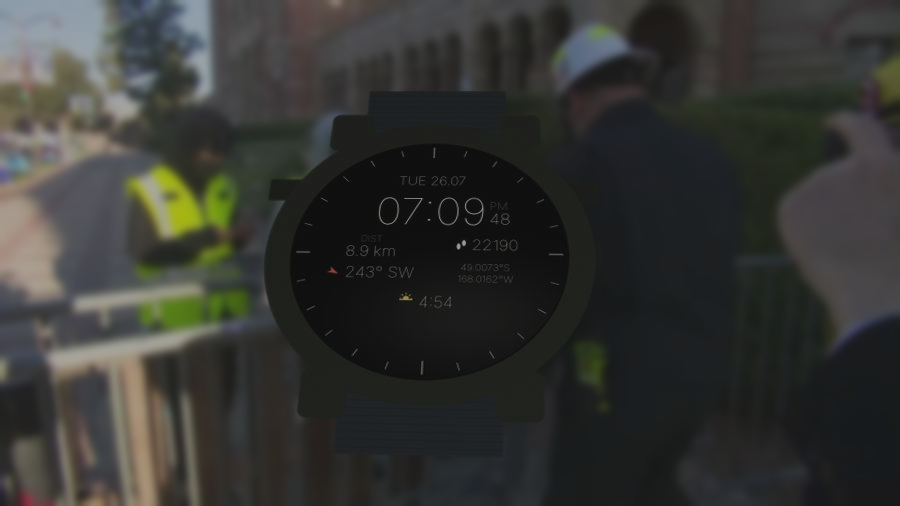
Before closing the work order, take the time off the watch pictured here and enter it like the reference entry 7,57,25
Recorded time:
7,09,48
